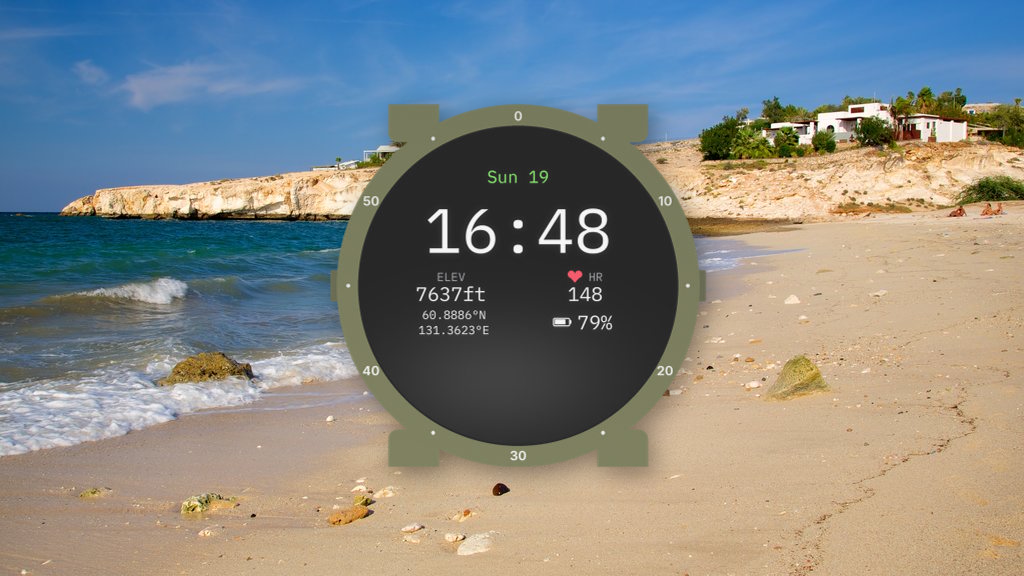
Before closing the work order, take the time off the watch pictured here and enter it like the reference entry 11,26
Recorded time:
16,48
